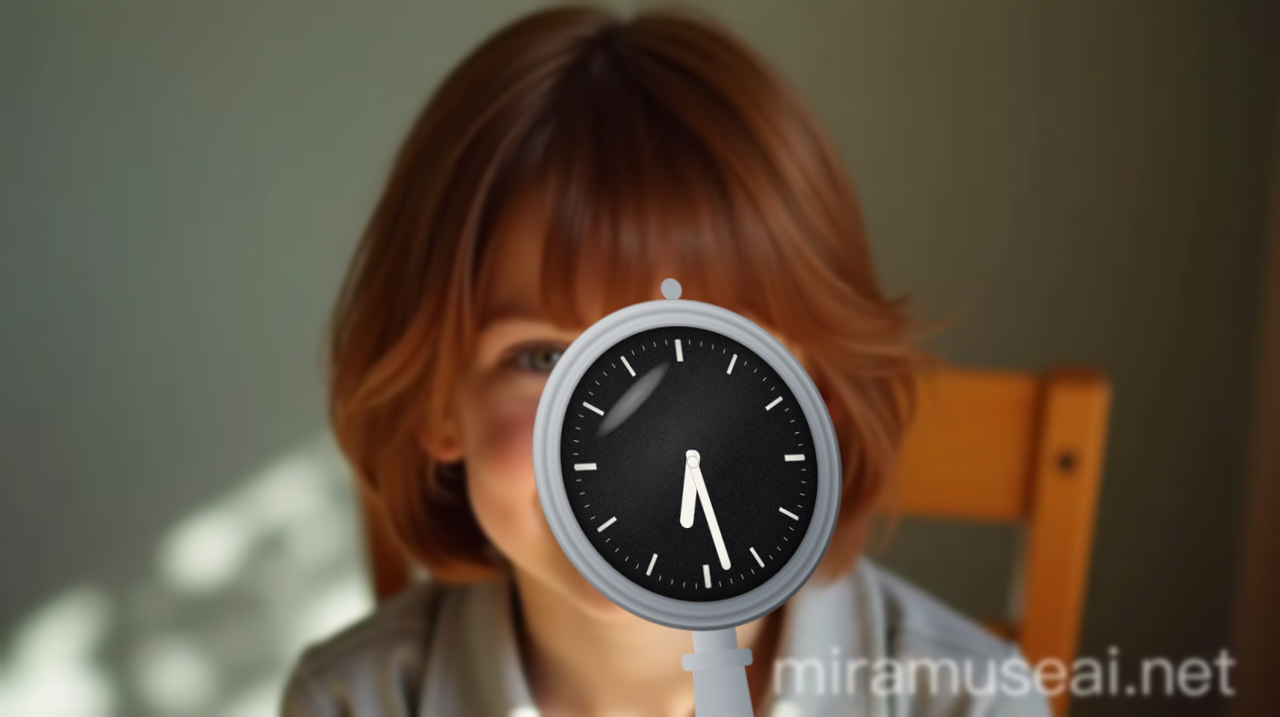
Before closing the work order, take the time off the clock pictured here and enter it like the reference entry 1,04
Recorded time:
6,28
